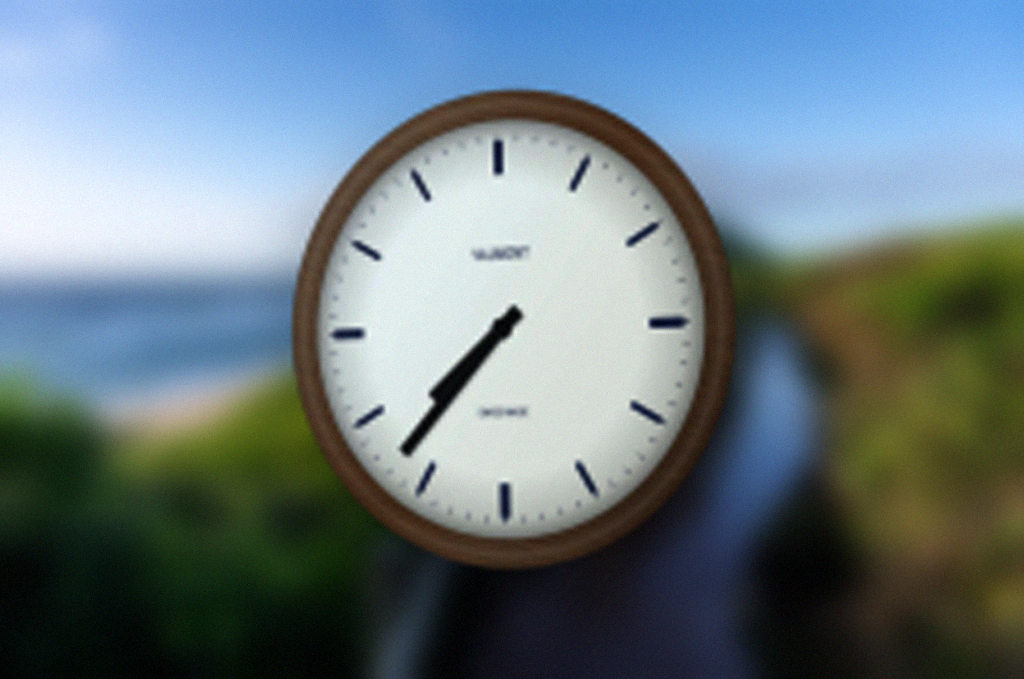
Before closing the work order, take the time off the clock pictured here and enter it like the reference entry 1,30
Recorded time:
7,37
